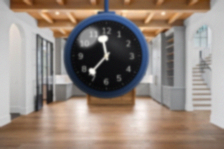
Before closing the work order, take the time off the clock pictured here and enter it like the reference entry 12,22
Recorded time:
11,37
